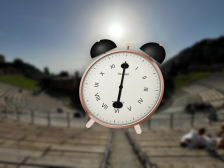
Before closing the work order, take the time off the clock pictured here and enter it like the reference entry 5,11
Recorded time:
6,00
